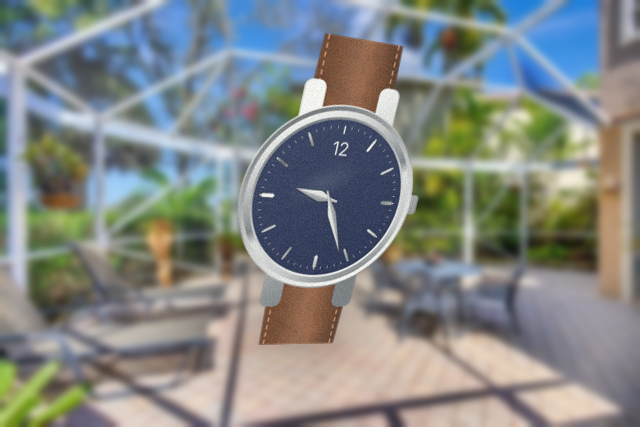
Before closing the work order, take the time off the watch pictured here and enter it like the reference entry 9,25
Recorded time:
9,26
